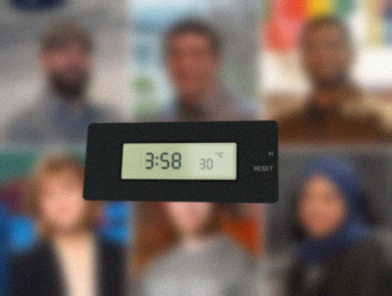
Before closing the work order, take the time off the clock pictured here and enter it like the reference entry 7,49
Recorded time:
3,58
